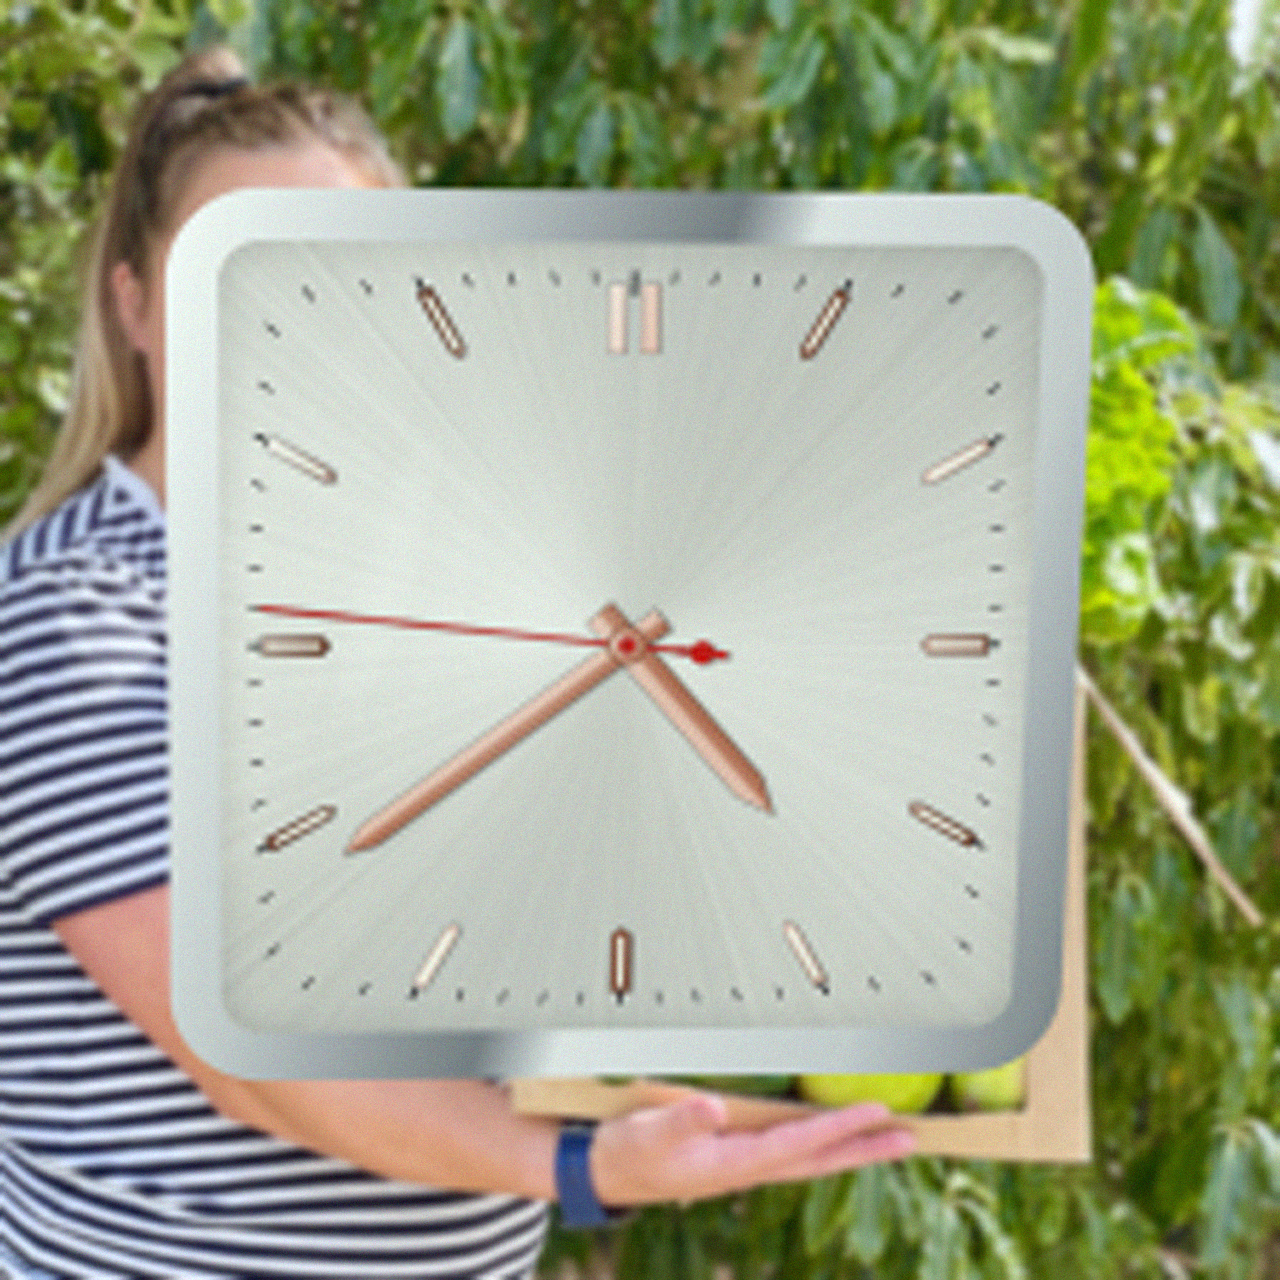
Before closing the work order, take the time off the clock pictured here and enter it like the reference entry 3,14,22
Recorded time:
4,38,46
